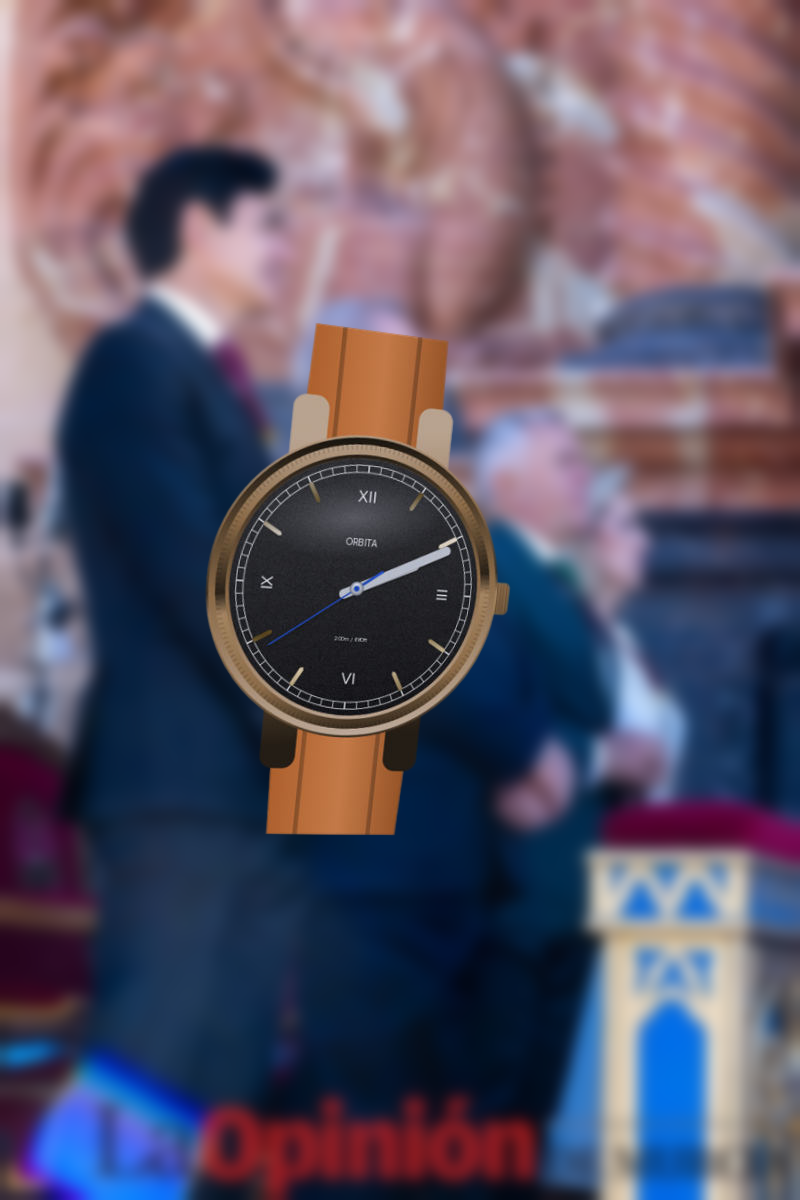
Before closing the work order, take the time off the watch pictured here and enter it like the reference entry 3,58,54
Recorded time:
2,10,39
